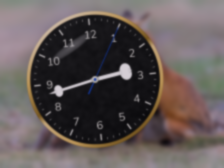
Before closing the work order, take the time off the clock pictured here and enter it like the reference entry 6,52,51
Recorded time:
2,43,05
